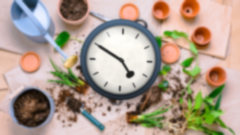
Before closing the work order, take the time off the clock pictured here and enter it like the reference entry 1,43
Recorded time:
4,50
